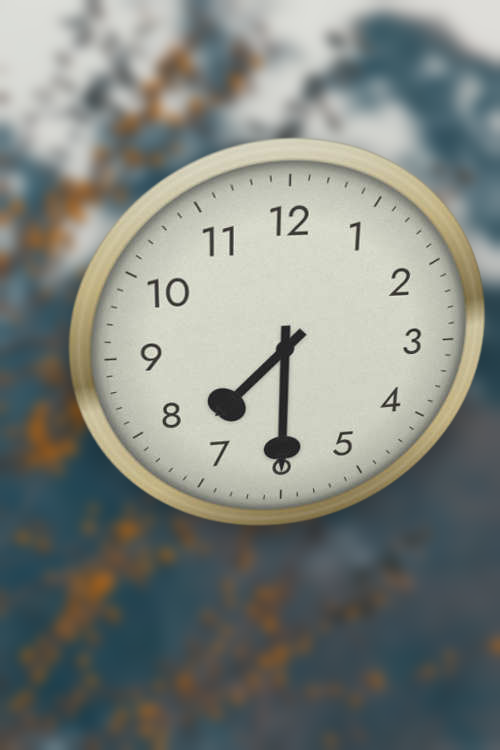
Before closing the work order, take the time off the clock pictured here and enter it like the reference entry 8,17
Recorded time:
7,30
